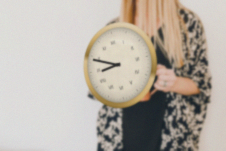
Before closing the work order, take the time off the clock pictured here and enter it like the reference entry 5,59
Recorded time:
8,49
